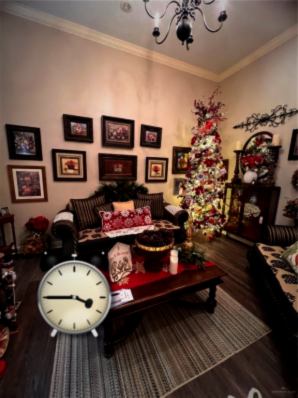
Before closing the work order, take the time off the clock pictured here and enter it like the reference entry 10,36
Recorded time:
3,45
